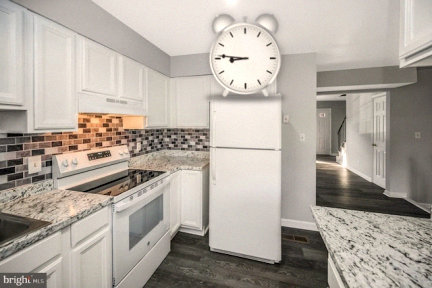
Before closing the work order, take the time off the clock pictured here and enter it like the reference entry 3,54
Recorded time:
8,46
